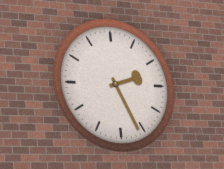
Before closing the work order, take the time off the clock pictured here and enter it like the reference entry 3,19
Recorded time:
2,26
